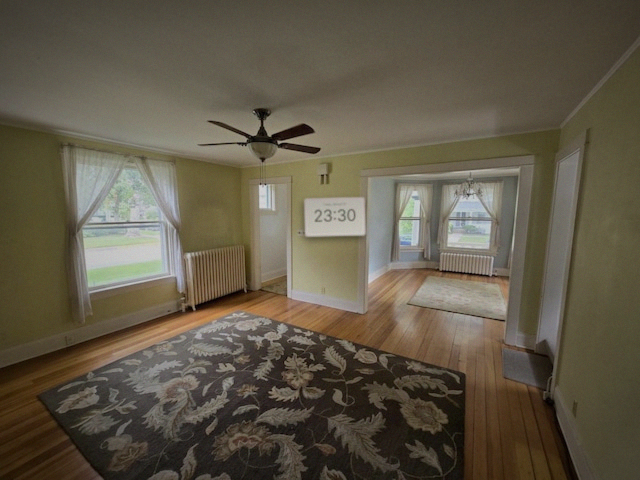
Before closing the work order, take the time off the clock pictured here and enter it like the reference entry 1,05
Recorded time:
23,30
